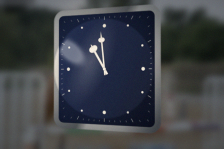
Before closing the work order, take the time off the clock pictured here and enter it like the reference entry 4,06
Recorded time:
10,59
